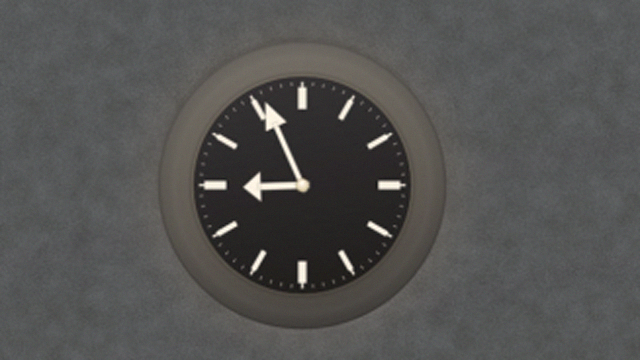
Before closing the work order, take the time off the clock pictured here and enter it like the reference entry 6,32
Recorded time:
8,56
